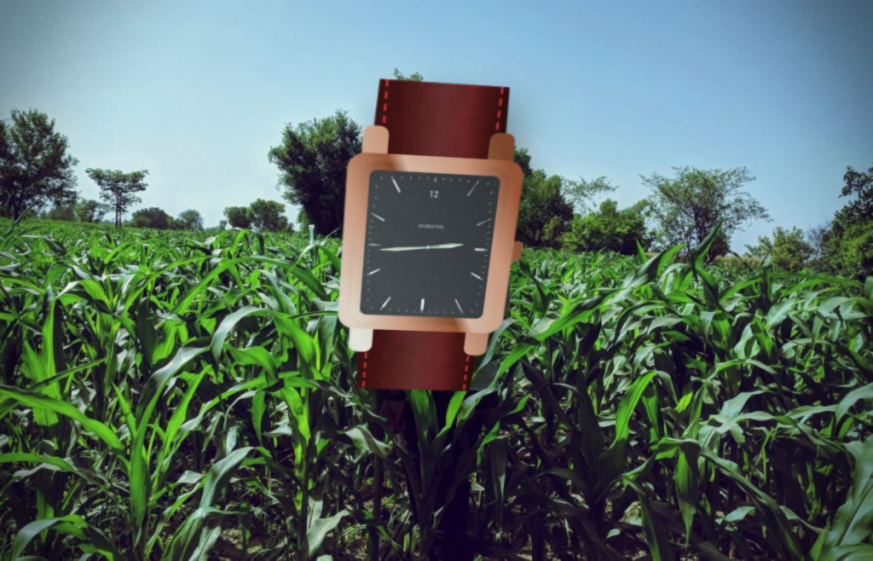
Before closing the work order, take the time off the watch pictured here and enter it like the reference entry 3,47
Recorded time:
2,44
